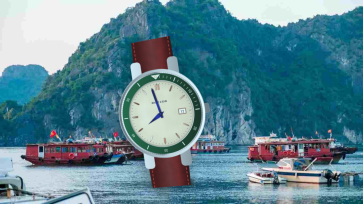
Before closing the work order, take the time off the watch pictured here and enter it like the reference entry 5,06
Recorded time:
7,58
